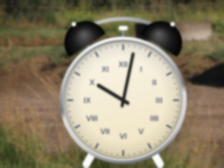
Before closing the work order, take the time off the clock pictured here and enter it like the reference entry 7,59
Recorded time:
10,02
